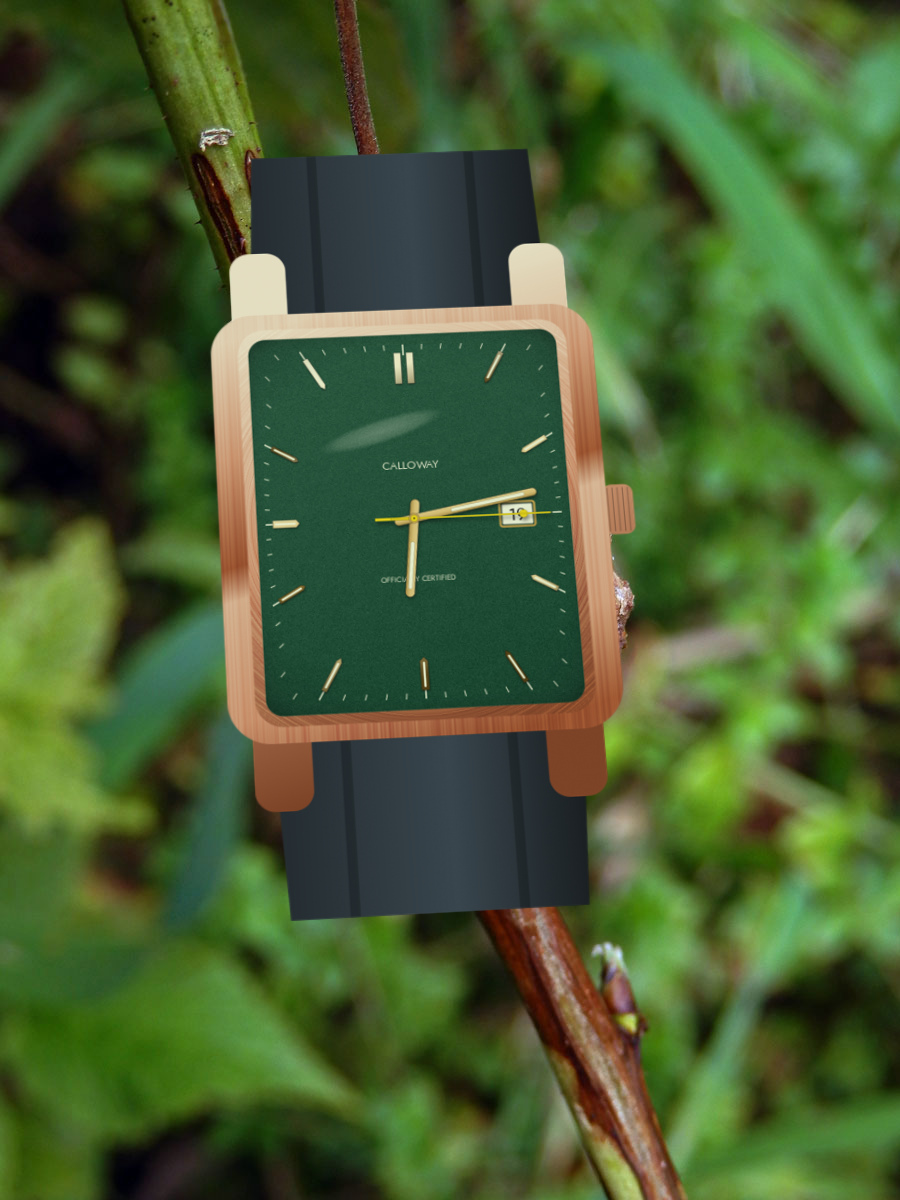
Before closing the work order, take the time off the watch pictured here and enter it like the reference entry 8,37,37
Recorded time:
6,13,15
